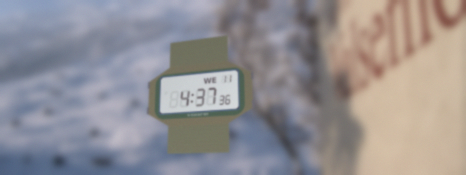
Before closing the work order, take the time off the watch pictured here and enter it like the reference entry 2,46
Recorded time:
4,37
